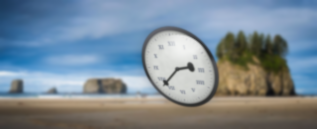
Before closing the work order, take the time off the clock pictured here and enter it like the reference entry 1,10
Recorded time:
2,38
